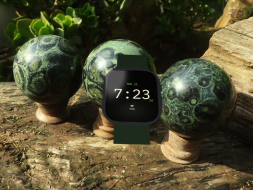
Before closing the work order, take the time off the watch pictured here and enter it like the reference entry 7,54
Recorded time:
7,23
